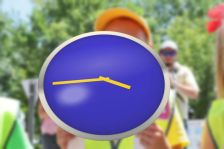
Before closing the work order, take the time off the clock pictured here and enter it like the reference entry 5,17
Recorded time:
3,44
